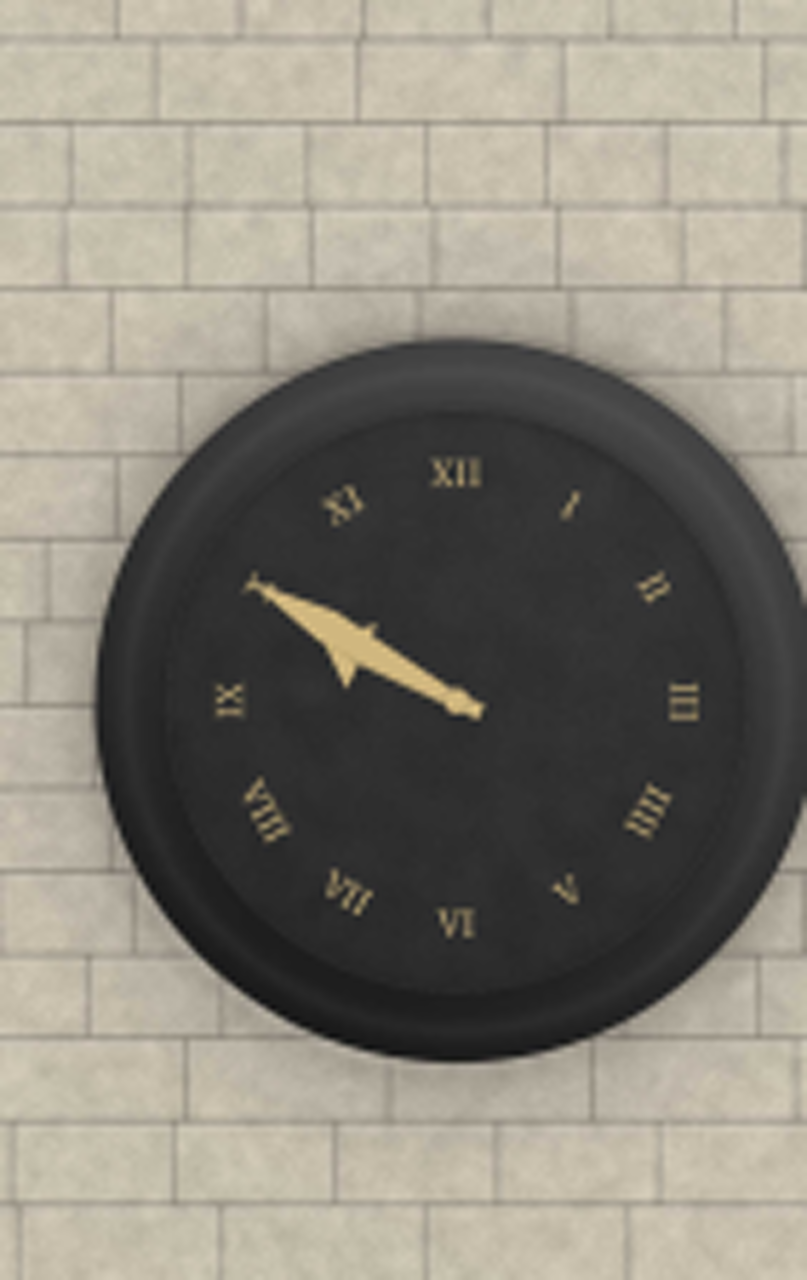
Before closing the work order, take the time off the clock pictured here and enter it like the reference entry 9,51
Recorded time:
9,50
